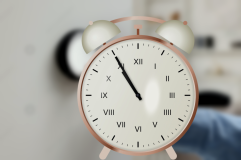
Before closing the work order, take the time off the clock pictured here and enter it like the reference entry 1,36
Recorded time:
10,55
